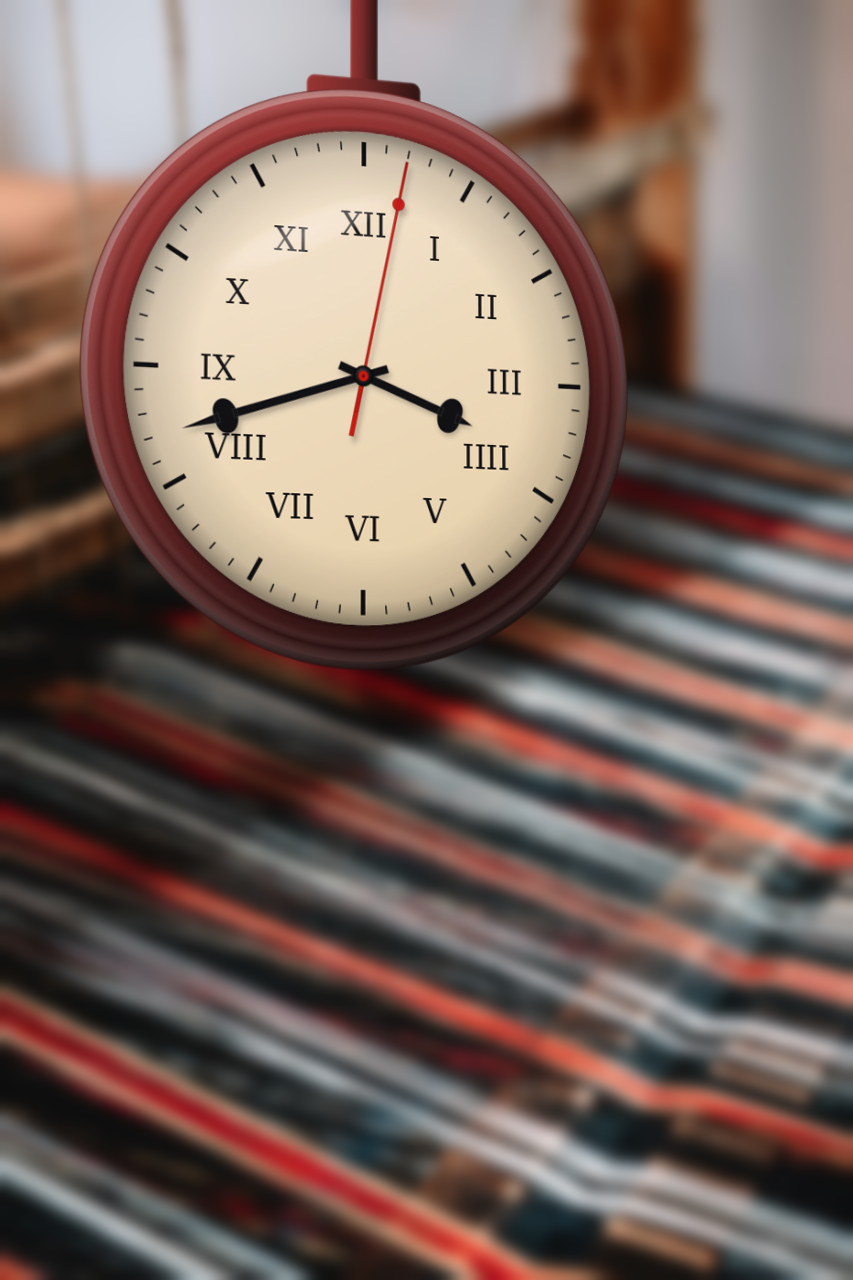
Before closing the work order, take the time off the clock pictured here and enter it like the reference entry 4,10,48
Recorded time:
3,42,02
